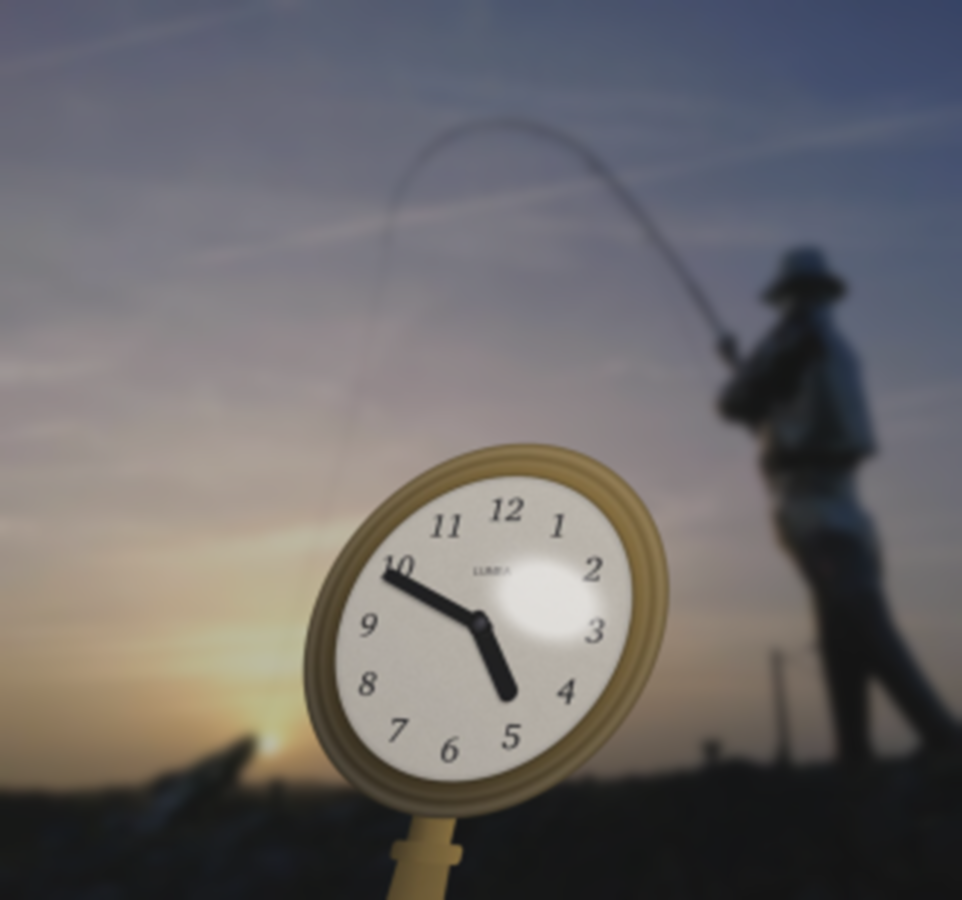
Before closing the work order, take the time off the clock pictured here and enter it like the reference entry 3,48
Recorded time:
4,49
